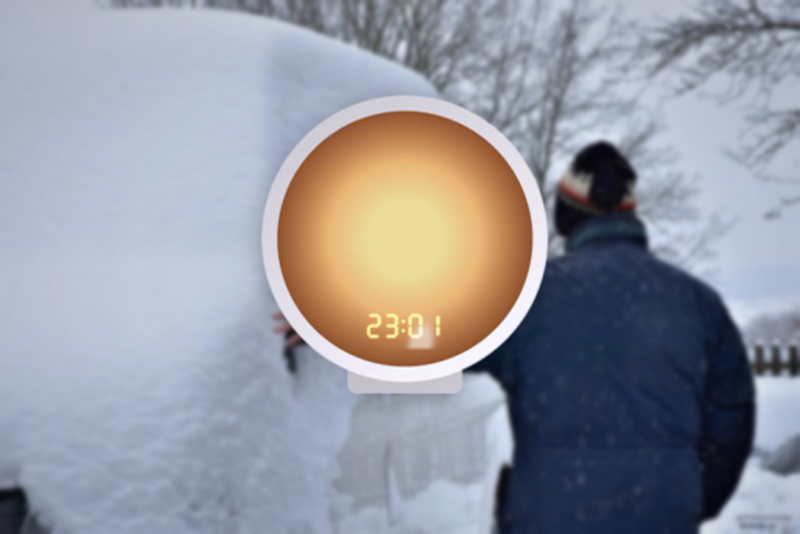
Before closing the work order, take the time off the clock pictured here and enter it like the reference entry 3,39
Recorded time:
23,01
